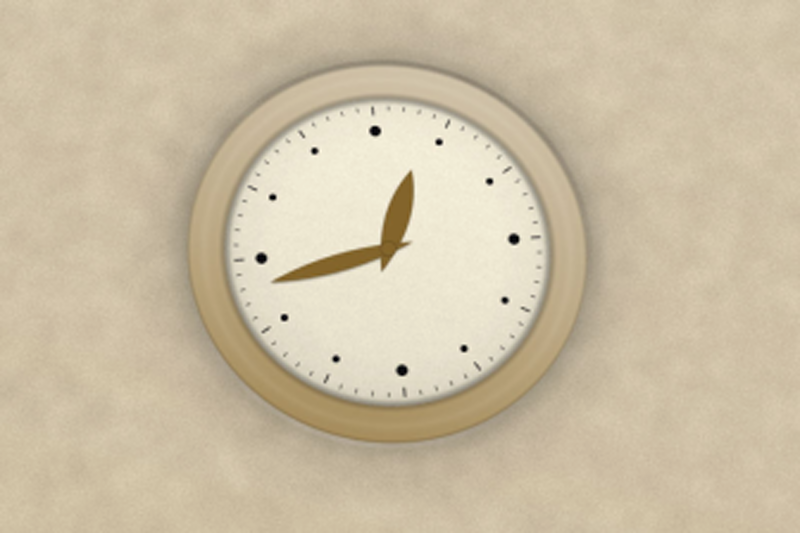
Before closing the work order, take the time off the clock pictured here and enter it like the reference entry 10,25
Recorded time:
12,43
